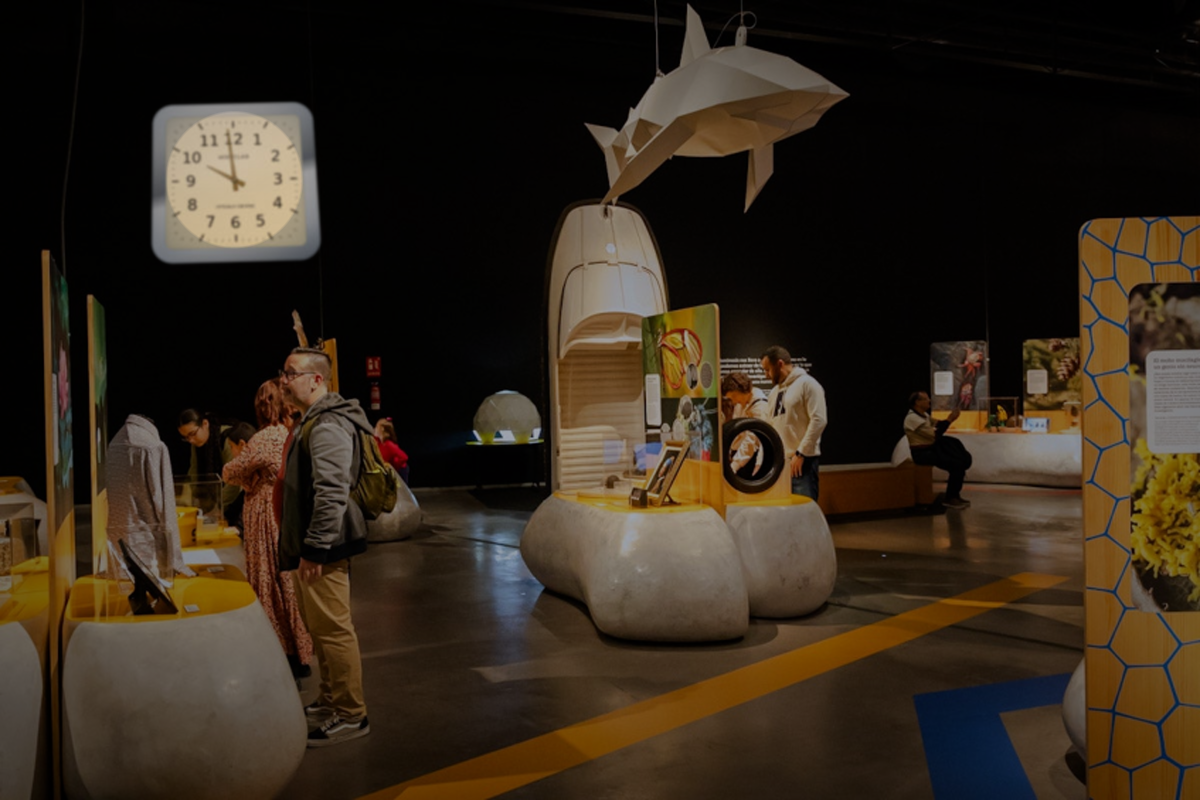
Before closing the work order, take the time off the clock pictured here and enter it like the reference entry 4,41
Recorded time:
9,59
